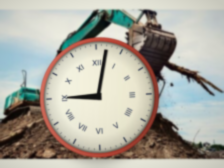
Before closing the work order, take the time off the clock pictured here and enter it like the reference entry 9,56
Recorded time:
9,02
